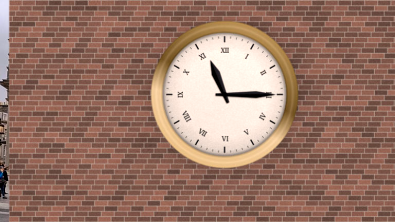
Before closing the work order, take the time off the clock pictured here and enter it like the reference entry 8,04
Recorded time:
11,15
